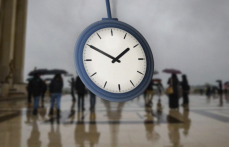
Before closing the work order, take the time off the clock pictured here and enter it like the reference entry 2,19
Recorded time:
1,50
